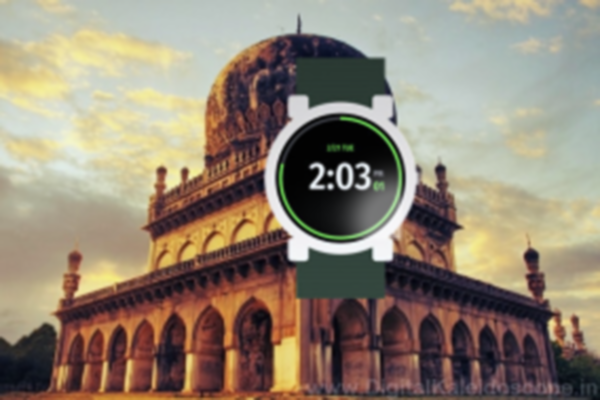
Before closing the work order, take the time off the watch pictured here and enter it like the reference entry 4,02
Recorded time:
2,03
